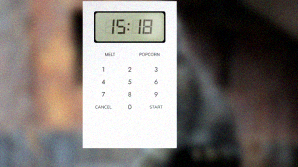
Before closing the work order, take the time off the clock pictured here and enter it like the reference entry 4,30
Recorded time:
15,18
